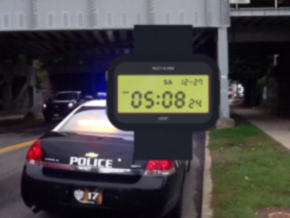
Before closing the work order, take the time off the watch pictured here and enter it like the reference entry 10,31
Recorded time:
5,08
